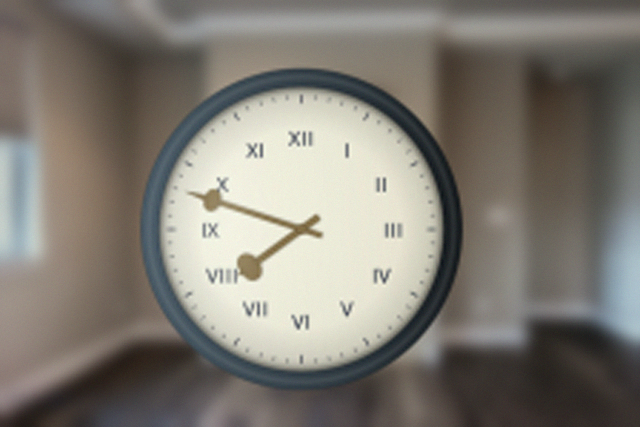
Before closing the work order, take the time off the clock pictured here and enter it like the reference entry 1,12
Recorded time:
7,48
